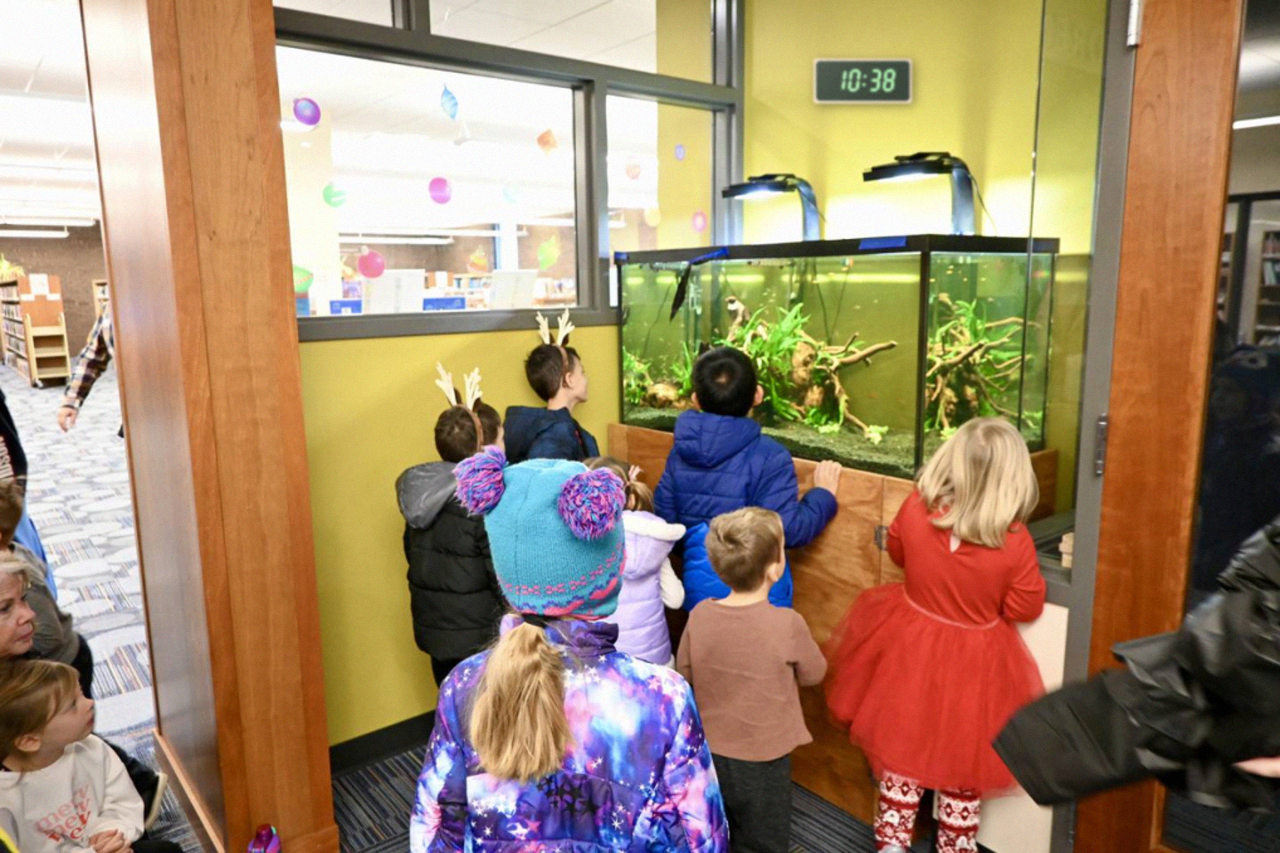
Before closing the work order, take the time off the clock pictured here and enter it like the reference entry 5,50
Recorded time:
10,38
